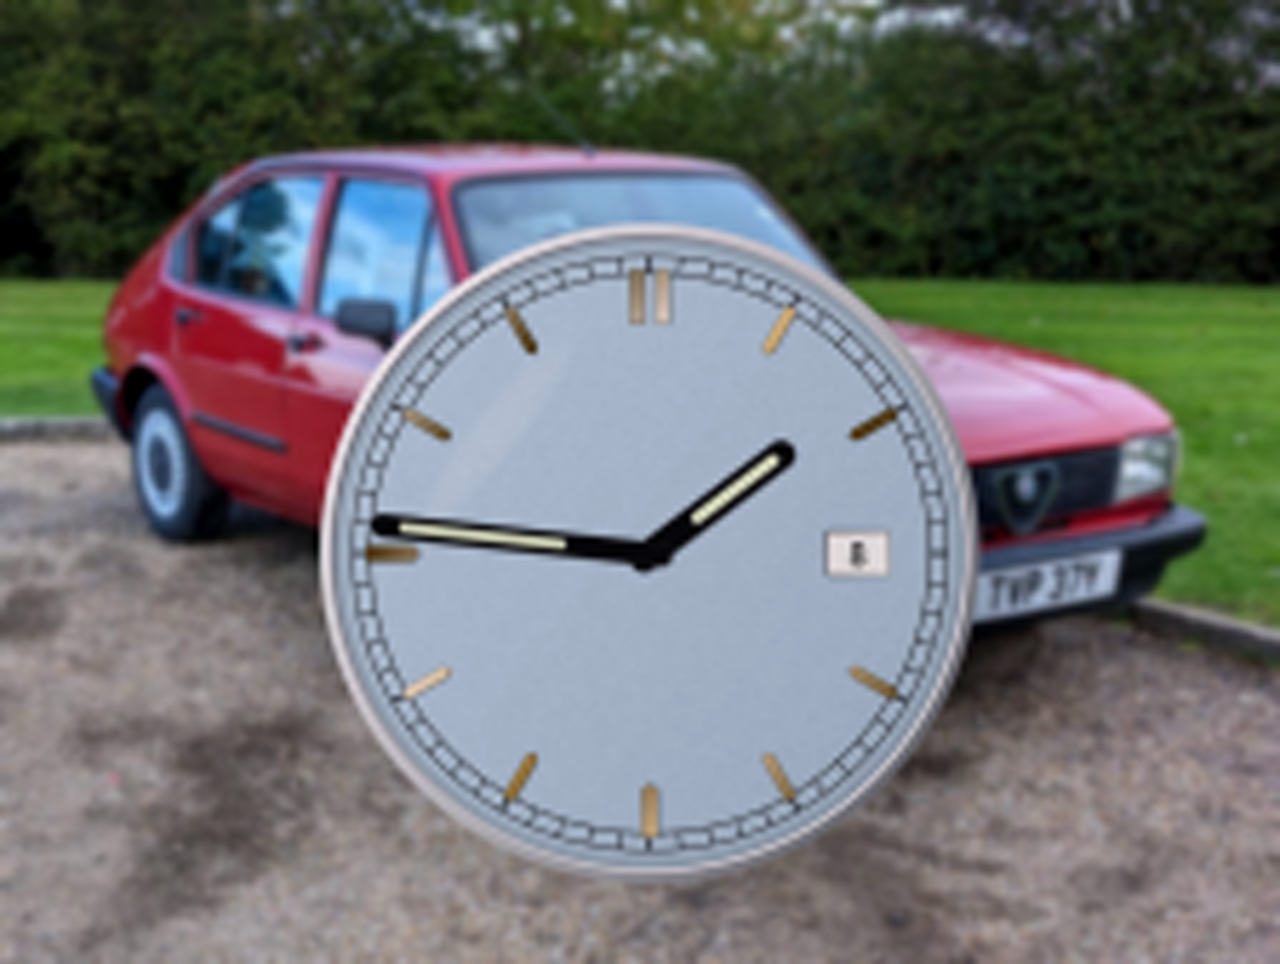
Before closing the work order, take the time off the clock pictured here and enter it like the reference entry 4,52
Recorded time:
1,46
